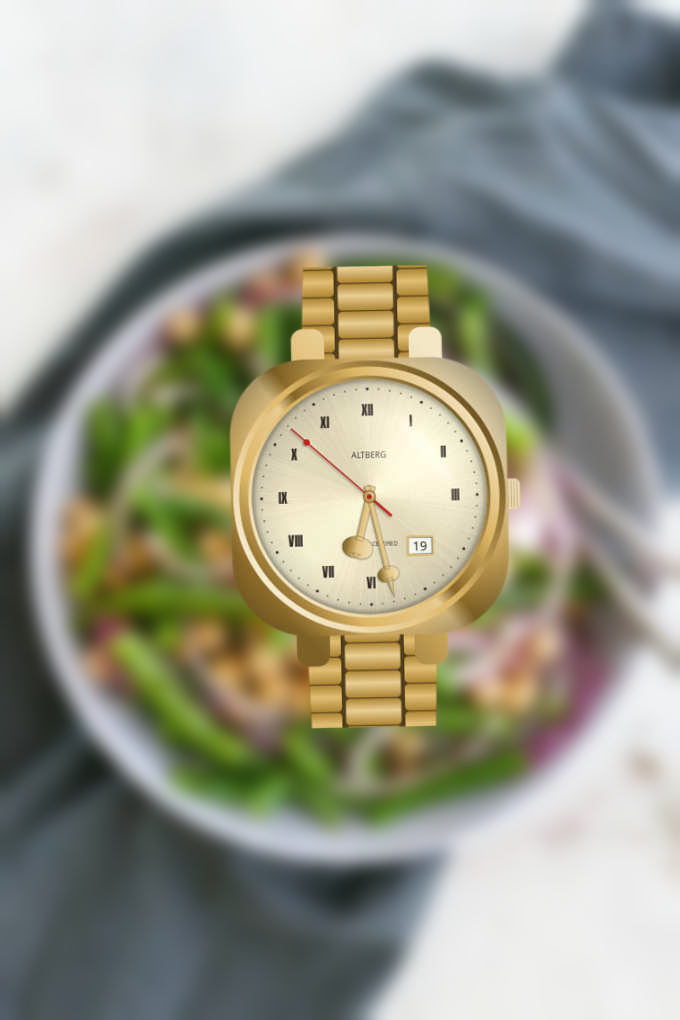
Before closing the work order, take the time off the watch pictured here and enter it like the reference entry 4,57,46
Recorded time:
6,27,52
